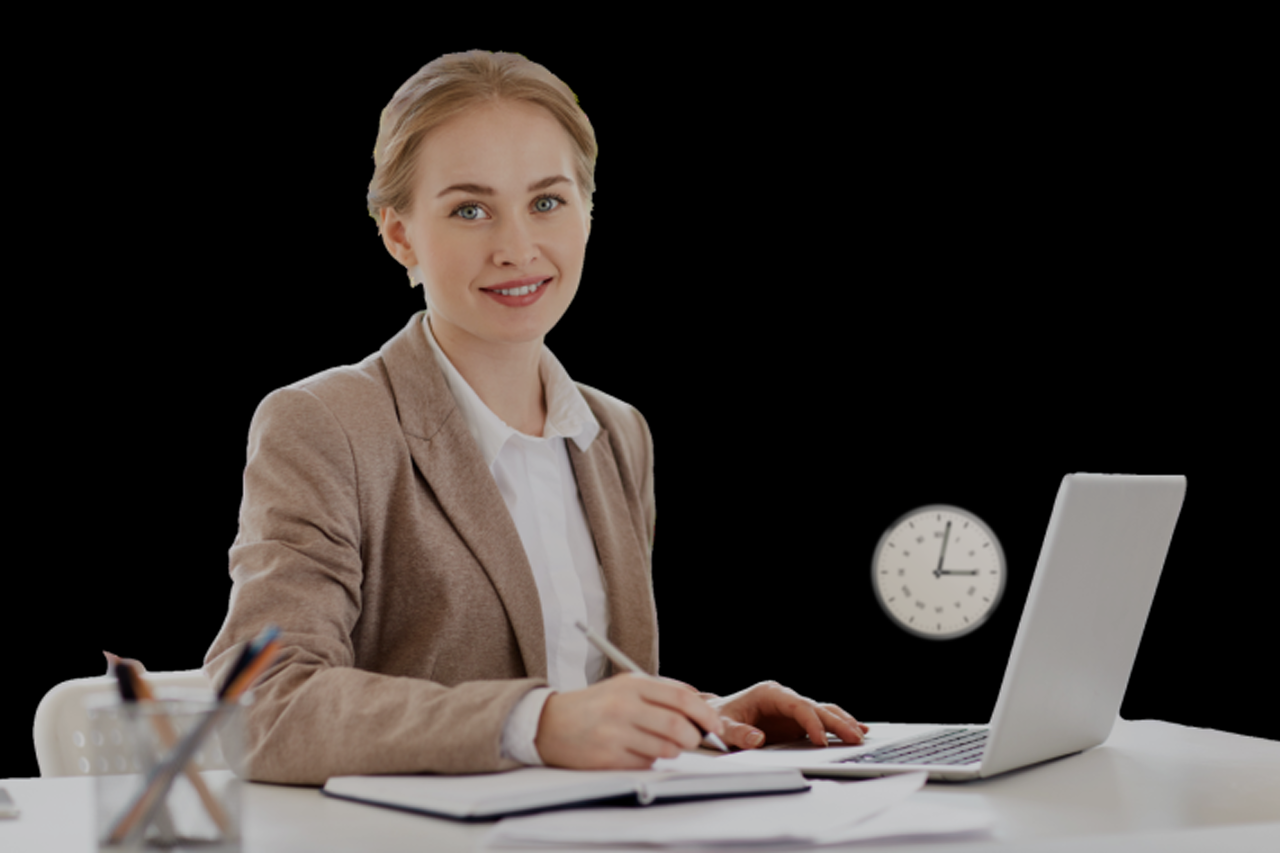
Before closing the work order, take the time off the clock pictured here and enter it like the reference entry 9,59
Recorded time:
3,02
